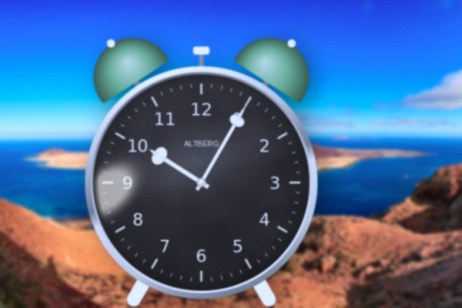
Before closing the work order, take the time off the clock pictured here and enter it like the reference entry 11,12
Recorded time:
10,05
